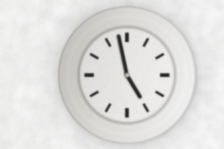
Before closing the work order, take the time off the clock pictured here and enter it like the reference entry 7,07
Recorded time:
4,58
